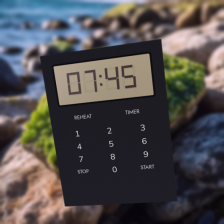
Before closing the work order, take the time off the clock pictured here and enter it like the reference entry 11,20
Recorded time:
7,45
